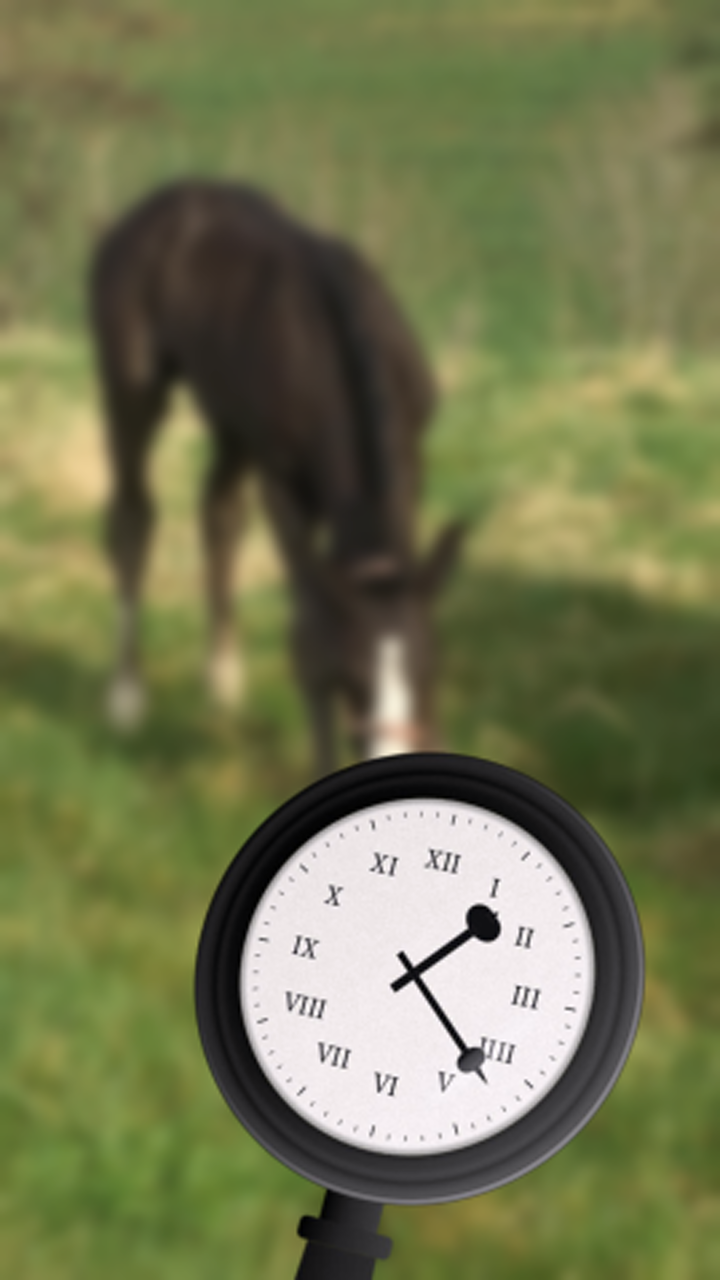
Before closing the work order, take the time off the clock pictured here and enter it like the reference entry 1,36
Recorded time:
1,22
